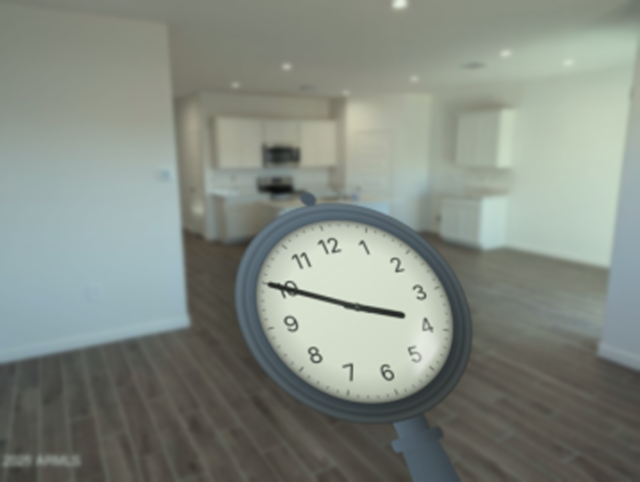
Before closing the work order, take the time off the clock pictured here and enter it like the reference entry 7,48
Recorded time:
3,50
